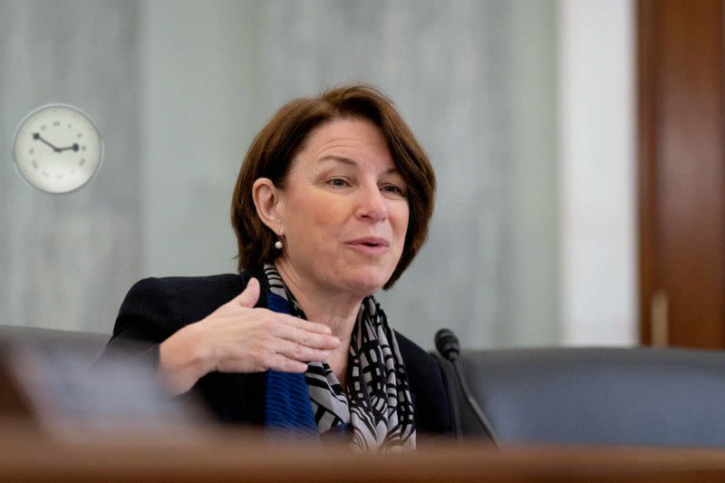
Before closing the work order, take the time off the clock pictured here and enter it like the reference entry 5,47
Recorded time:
2,51
